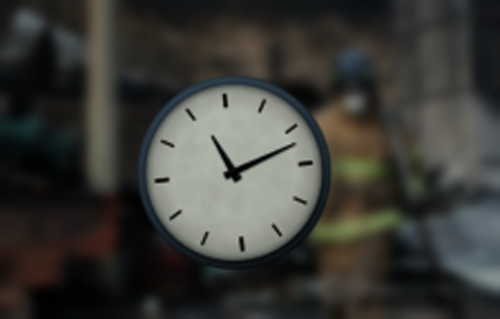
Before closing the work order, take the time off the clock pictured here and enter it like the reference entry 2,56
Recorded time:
11,12
